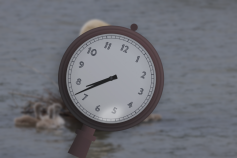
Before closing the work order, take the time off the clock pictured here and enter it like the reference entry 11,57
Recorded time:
7,37
